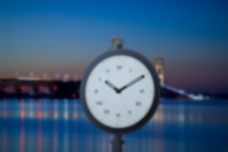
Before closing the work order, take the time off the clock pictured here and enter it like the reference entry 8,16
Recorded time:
10,10
